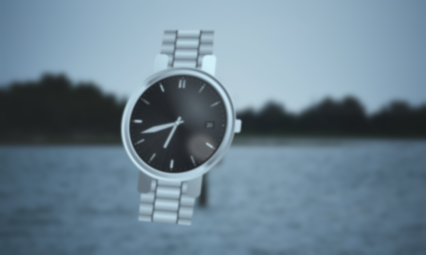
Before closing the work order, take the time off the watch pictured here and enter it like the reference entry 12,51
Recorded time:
6,42
